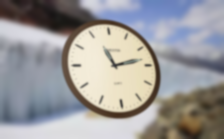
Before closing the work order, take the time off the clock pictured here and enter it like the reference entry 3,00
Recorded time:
11,13
